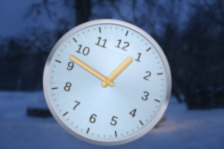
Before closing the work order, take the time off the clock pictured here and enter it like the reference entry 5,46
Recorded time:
12,47
